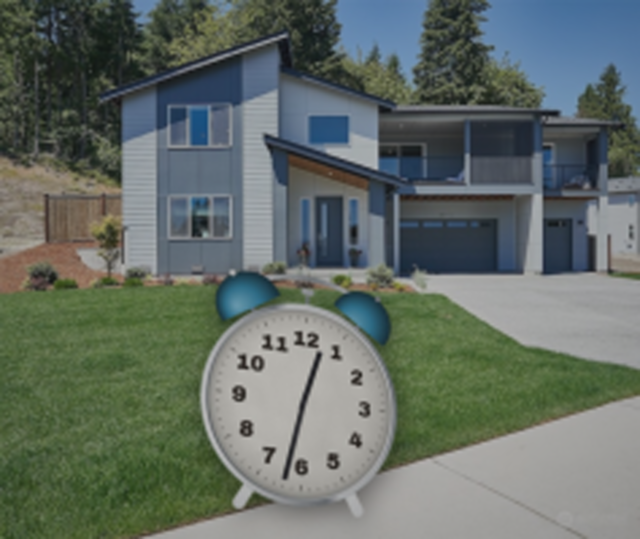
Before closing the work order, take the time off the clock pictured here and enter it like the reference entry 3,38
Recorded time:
12,32
